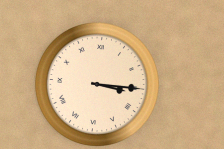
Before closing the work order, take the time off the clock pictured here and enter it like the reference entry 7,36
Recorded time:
3,15
